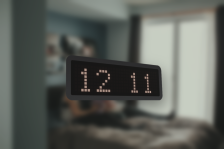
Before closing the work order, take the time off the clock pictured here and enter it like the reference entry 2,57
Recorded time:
12,11
